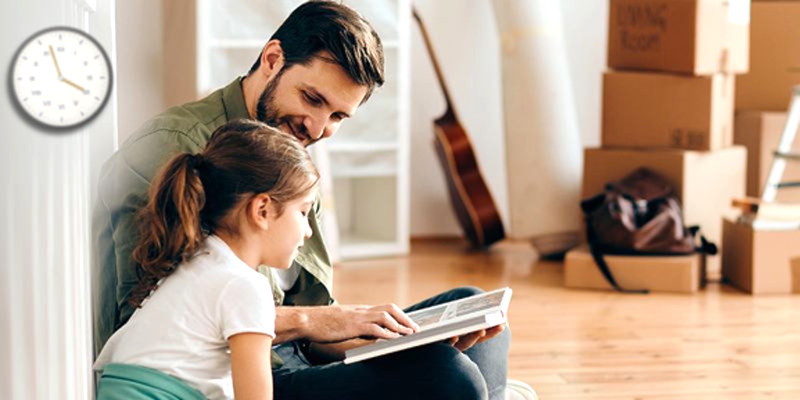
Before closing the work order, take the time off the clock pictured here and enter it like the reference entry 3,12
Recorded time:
3,57
